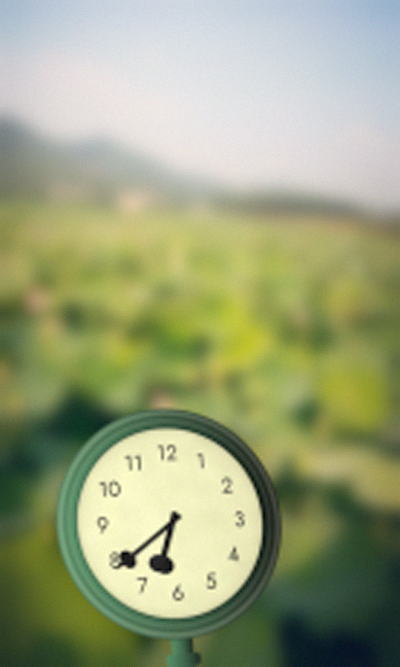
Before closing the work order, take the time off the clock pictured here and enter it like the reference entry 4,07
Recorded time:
6,39
